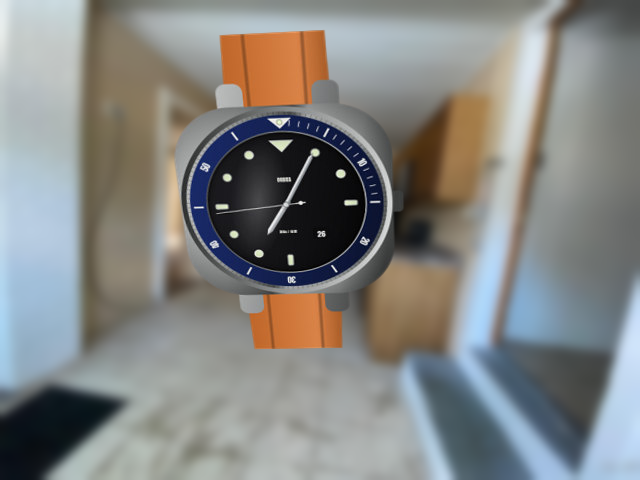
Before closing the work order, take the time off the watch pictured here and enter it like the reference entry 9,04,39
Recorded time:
7,04,44
